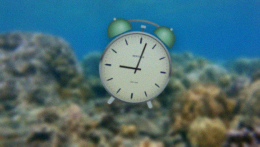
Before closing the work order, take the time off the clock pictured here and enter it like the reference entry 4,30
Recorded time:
9,02
